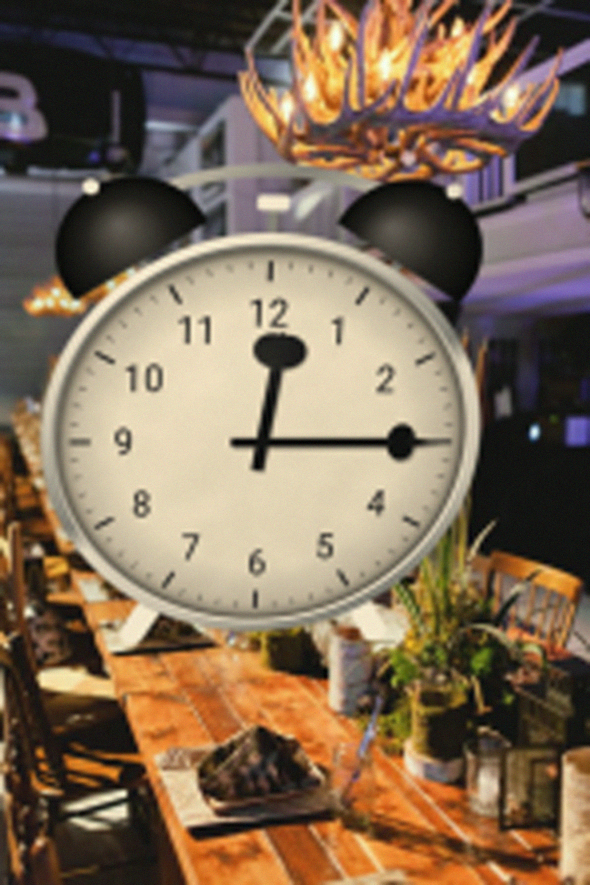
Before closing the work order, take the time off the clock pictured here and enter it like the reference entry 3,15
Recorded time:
12,15
